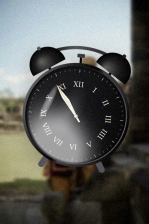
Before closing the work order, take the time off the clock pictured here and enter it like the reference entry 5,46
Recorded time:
10,54
